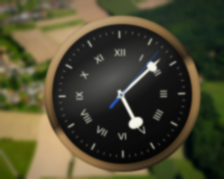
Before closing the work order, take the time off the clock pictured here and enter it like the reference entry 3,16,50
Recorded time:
5,08,07
